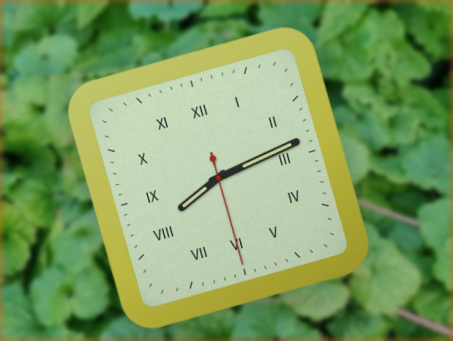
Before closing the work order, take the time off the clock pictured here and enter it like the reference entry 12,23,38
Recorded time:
8,13,30
